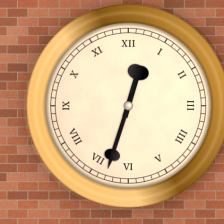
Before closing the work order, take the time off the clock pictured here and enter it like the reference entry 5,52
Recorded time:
12,33
